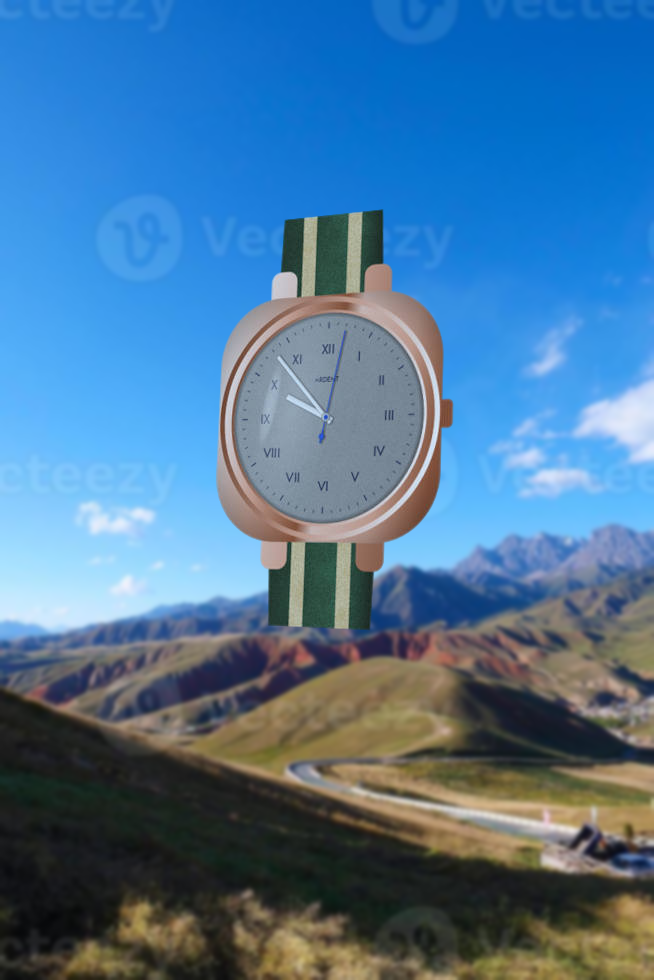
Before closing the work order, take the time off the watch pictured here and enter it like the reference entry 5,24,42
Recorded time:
9,53,02
